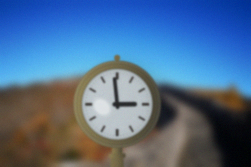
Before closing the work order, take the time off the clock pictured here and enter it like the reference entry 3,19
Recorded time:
2,59
